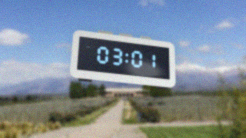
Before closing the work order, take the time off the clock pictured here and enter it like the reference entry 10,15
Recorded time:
3,01
